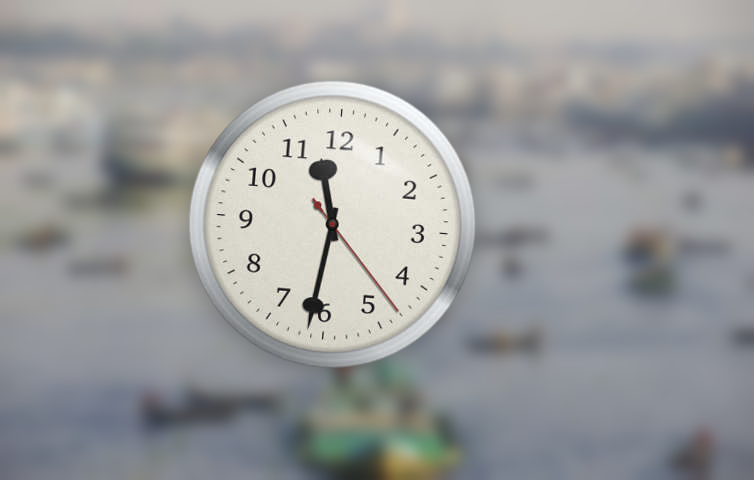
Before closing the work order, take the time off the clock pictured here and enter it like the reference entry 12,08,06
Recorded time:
11,31,23
